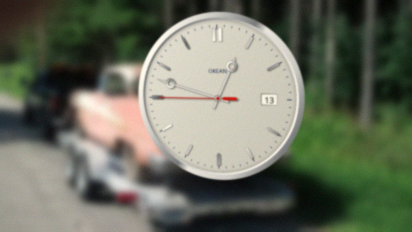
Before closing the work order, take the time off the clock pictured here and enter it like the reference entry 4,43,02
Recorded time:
12,47,45
